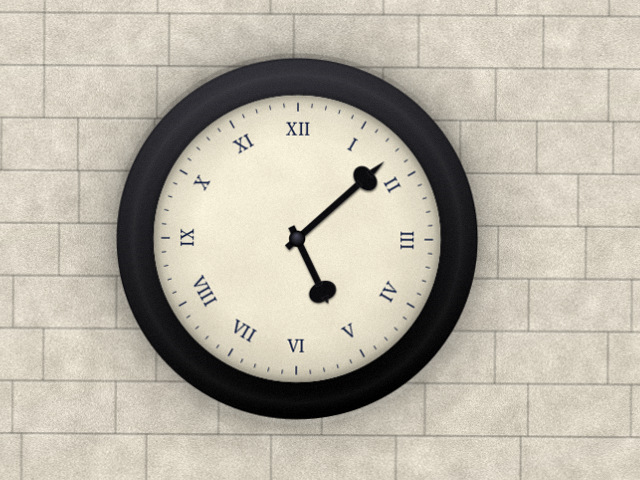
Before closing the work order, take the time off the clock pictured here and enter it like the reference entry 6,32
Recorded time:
5,08
